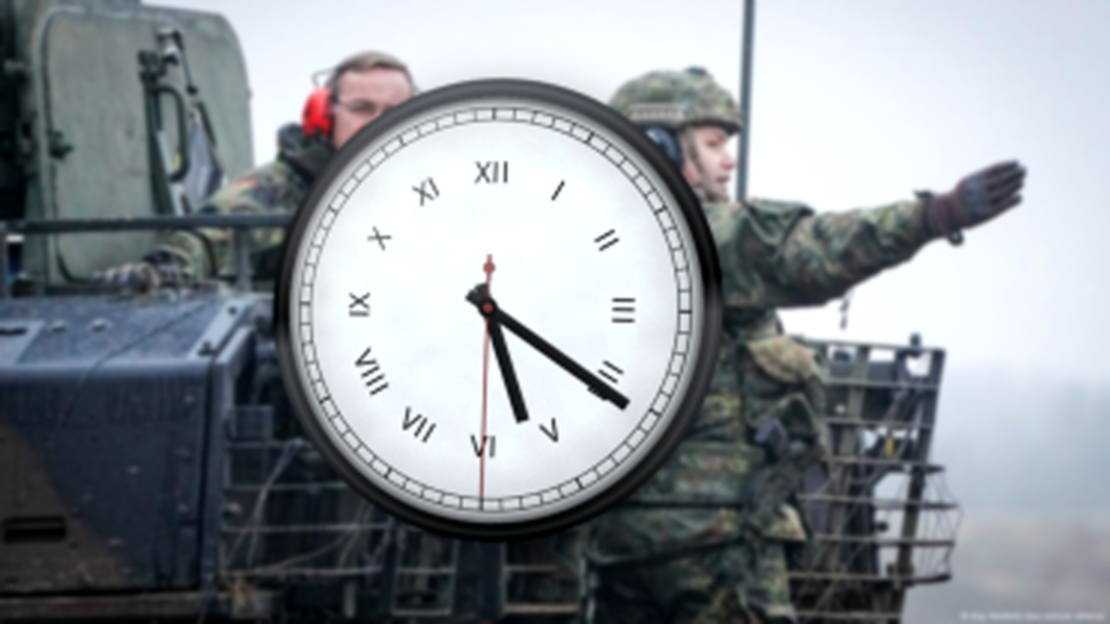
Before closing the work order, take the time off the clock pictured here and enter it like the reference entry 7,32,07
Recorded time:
5,20,30
